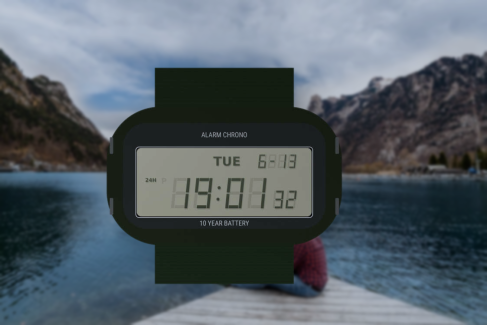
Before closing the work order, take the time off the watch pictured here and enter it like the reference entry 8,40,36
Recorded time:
19,01,32
